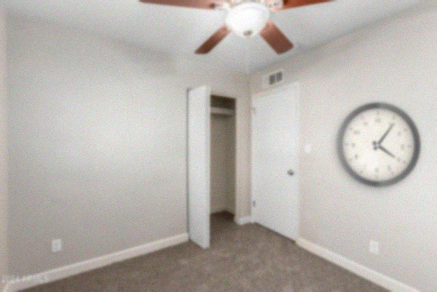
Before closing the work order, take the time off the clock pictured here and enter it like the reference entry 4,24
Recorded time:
4,06
